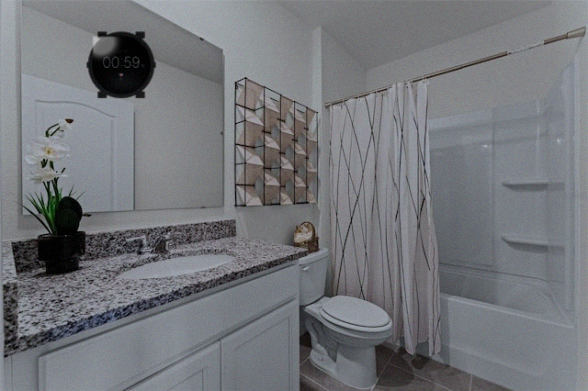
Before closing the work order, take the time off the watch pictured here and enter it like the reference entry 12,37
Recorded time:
0,59
